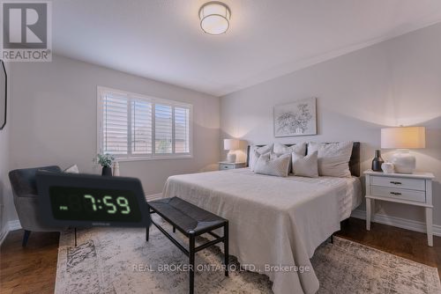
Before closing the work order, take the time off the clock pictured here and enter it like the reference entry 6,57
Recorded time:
7,59
